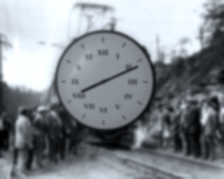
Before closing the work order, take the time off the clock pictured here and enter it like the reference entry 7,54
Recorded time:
8,11
